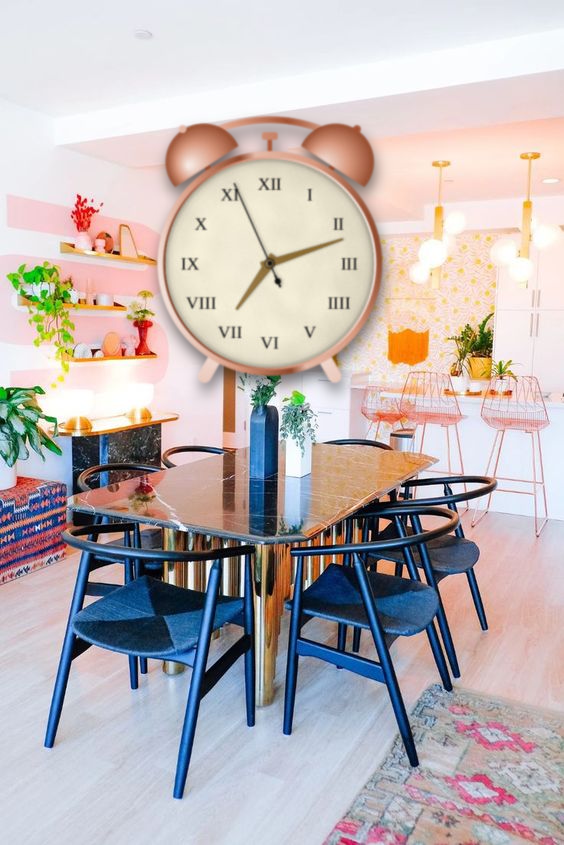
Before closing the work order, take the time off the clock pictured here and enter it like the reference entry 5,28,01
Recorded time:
7,11,56
